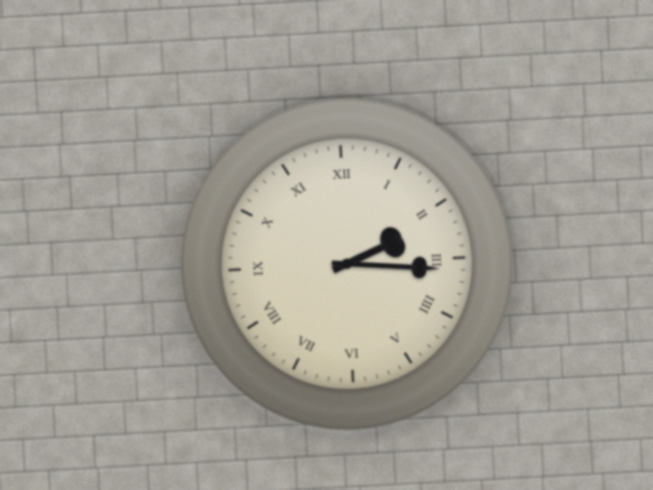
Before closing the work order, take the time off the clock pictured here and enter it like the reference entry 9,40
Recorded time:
2,16
